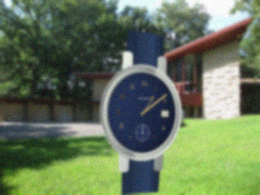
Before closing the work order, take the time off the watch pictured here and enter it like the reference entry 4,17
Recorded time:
1,09
